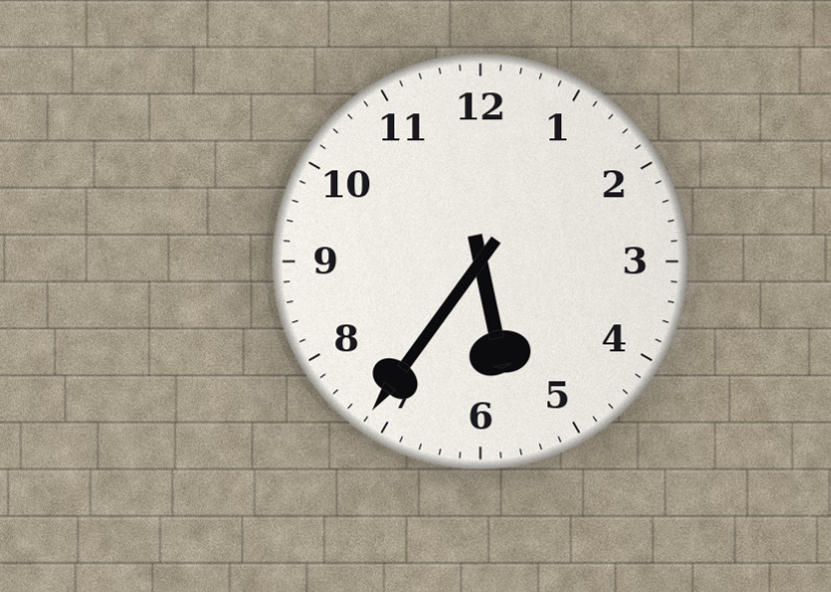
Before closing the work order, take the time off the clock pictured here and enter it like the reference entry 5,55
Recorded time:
5,36
